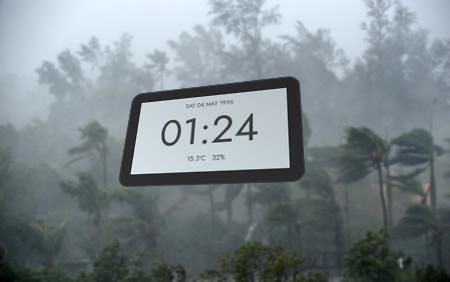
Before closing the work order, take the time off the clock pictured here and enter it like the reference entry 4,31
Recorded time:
1,24
